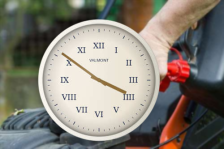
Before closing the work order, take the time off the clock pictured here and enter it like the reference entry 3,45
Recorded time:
3,51
